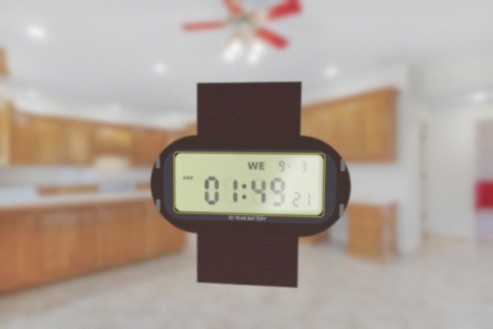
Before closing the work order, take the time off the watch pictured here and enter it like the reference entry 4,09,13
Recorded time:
1,49,21
